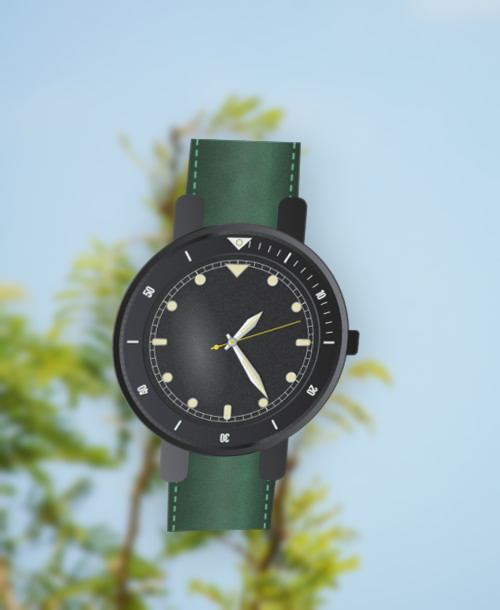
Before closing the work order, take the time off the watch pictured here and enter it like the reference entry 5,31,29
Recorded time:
1,24,12
